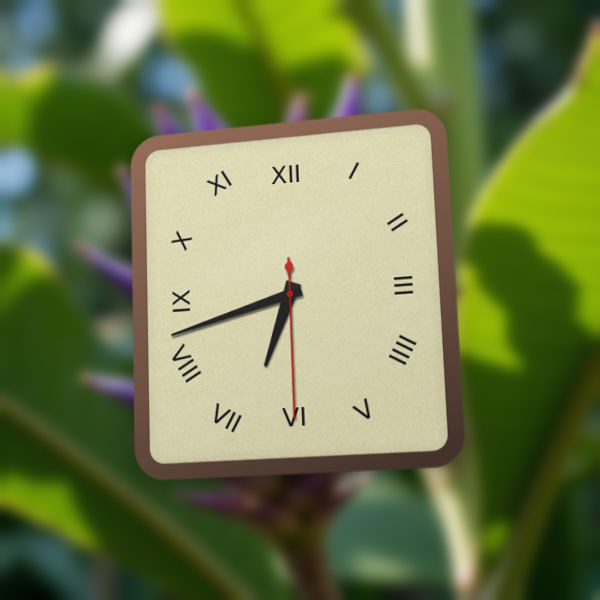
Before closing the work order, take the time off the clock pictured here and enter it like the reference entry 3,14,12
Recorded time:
6,42,30
